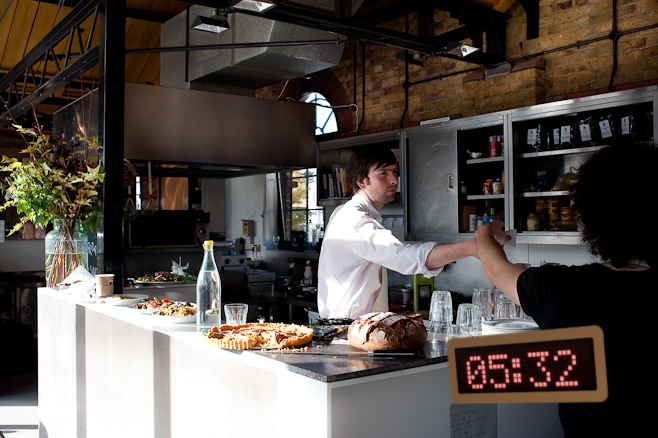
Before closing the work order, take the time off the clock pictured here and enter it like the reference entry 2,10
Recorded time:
5,32
